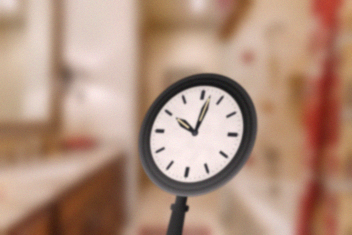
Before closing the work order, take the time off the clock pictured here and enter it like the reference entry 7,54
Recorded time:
10,02
